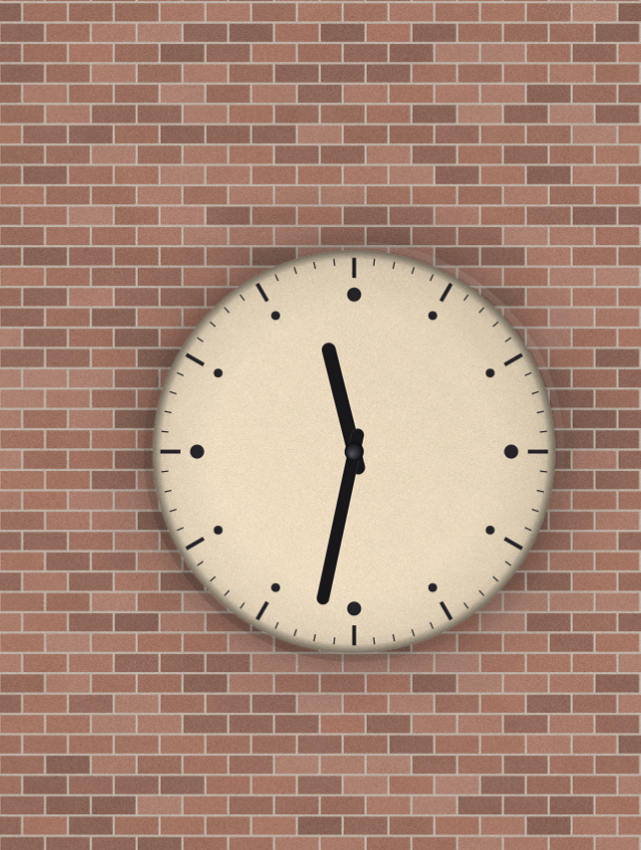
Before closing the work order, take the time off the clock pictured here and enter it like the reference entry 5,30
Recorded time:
11,32
